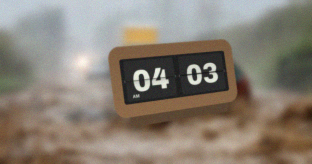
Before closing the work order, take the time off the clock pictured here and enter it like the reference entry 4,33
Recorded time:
4,03
